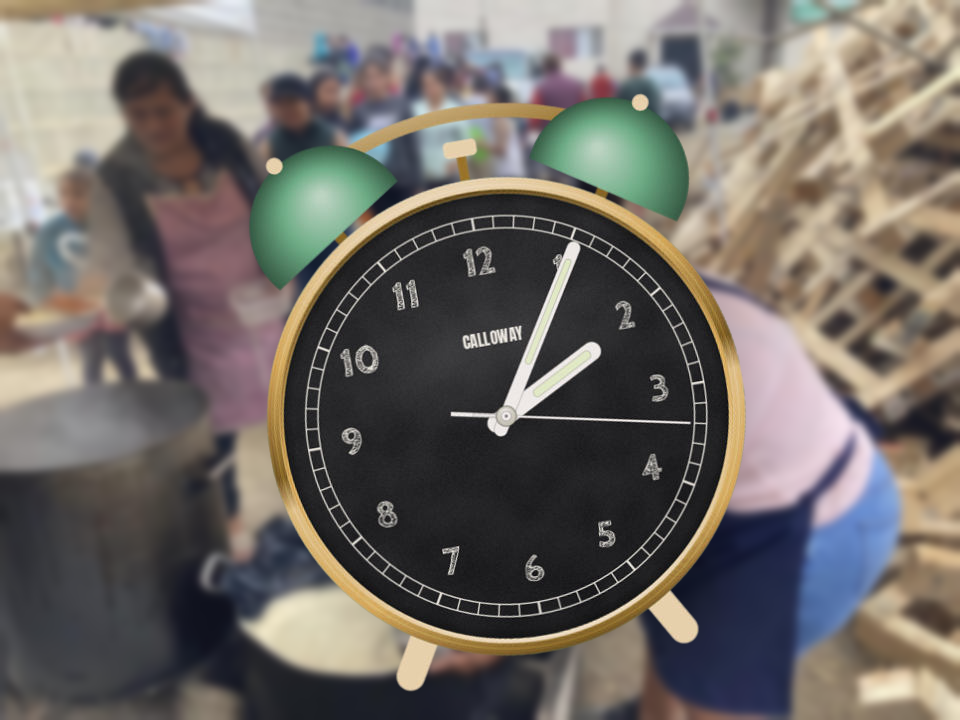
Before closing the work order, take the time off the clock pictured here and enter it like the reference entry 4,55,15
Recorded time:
2,05,17
